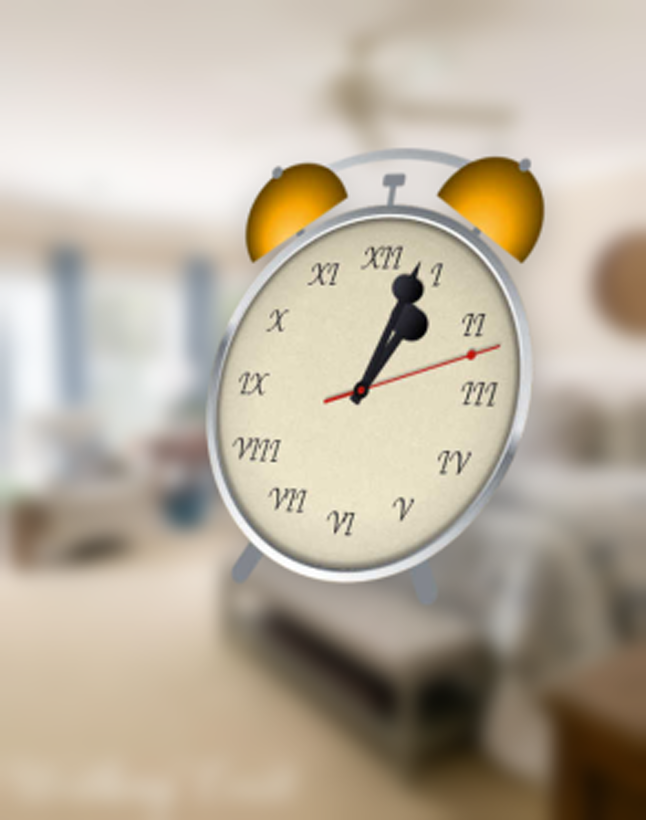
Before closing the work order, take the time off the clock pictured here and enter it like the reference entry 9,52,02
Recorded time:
1,03,12
